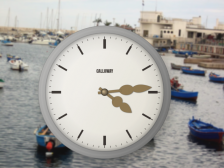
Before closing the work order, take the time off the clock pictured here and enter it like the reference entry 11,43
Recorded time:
4,14
